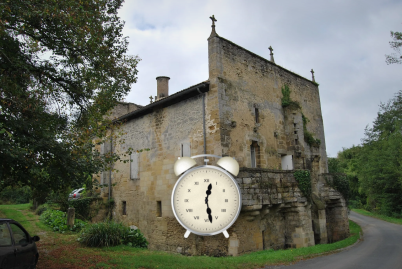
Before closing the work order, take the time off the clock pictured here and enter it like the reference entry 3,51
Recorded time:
12,28
